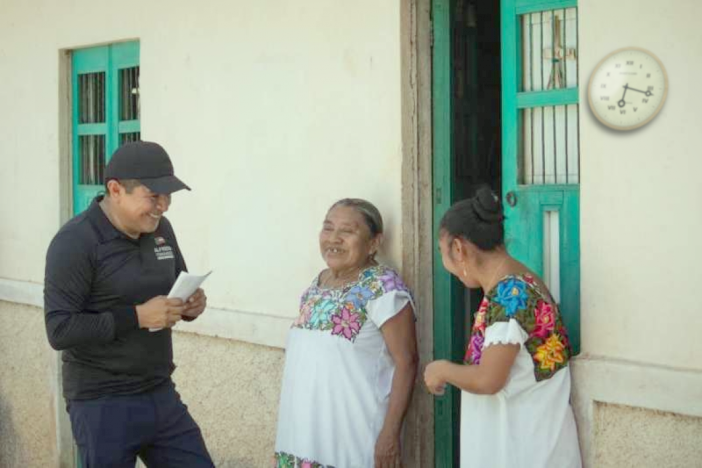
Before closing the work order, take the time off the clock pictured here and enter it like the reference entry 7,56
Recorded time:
6,17
